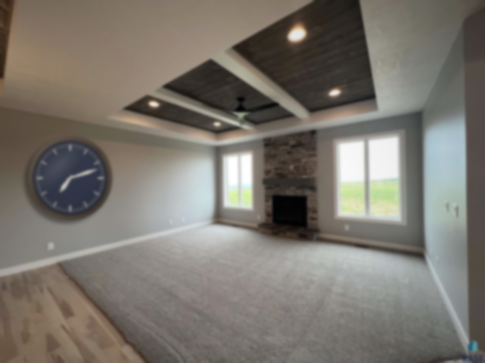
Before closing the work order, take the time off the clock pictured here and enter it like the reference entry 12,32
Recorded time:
7,12
